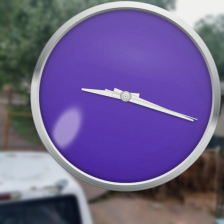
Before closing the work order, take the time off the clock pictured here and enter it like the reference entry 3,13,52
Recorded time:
9,18,18
